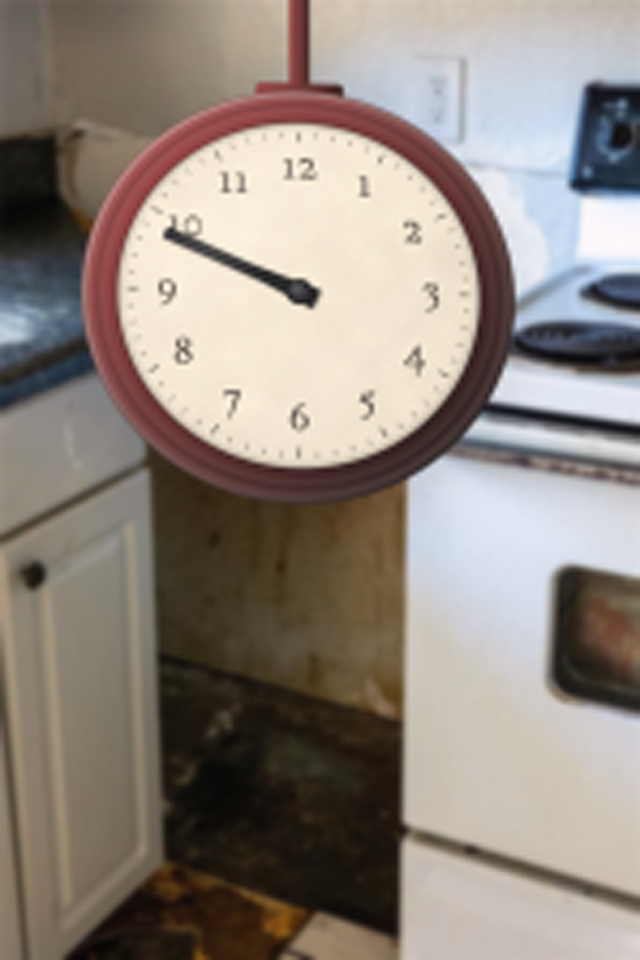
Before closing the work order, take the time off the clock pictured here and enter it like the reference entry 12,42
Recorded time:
9,49
